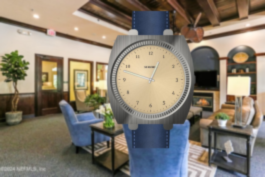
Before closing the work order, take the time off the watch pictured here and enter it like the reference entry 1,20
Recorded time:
12,48
